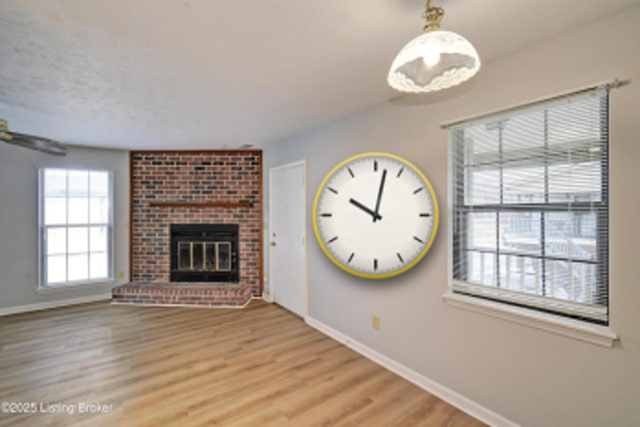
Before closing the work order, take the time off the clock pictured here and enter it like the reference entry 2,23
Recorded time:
10,02
